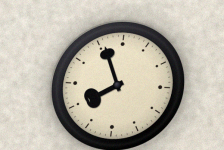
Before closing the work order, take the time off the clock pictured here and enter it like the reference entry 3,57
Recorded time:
7,56
